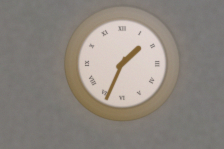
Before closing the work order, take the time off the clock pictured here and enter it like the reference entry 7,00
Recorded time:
1,34
